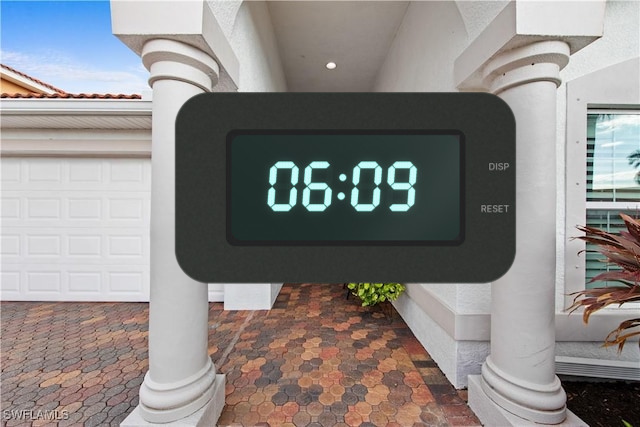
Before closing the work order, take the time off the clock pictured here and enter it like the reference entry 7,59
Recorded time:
6,09
